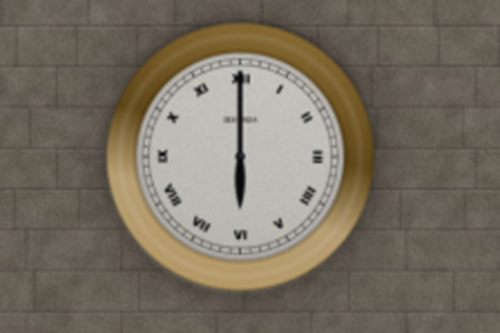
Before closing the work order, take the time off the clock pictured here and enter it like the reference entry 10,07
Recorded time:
6,00
